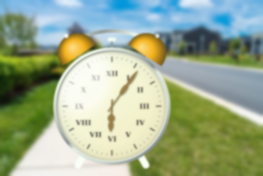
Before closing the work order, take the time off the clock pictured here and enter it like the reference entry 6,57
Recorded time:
6,06
